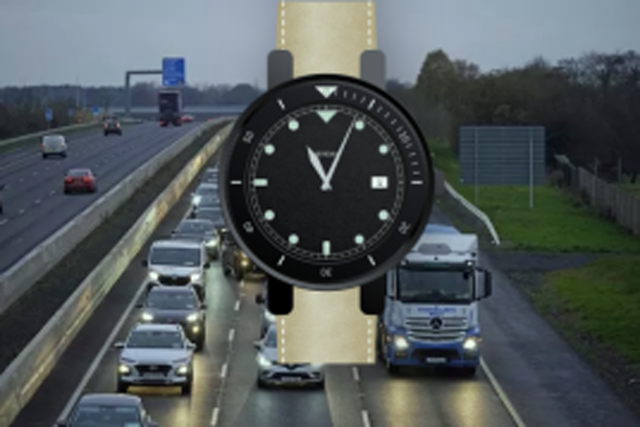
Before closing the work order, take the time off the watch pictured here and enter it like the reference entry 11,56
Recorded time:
11,04
